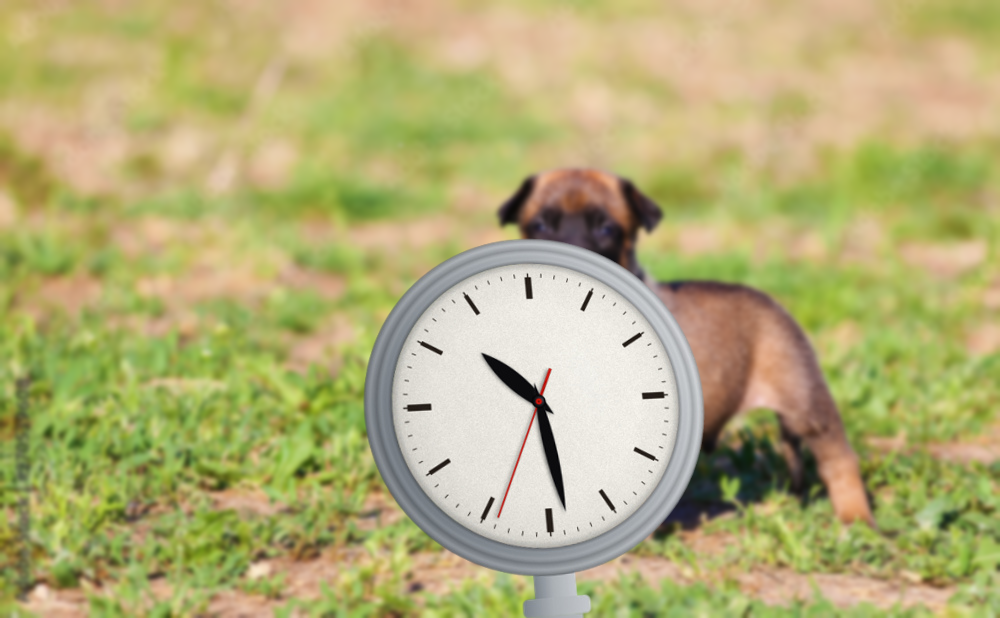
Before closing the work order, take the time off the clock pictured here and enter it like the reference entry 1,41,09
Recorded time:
10,28,34
